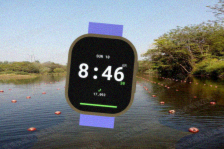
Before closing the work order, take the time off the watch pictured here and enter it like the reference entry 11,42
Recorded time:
8,46
